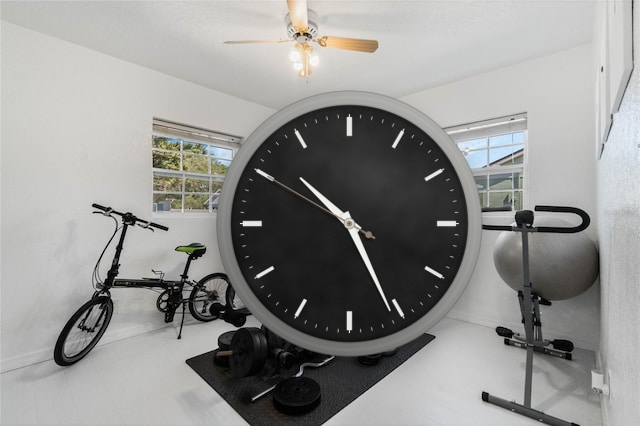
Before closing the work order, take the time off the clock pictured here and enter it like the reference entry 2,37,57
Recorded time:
10,25,50
